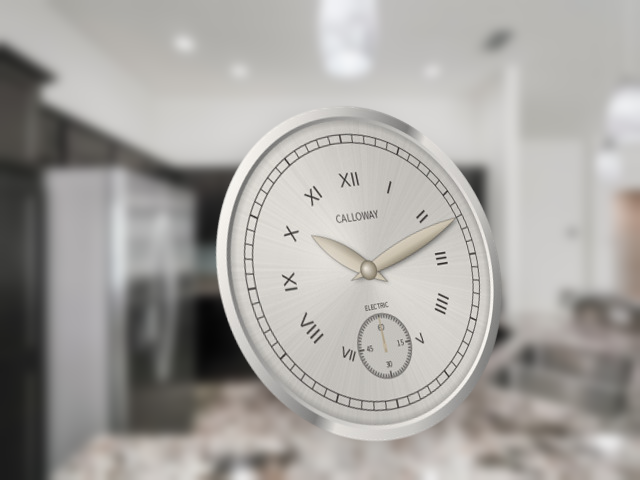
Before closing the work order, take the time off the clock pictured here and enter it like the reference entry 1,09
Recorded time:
10,12
